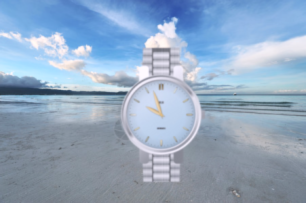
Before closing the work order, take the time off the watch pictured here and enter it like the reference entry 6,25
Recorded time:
9,57
